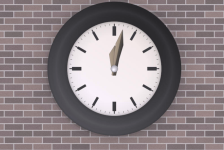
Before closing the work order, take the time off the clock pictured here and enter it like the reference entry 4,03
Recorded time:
12,02
